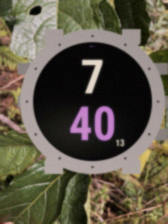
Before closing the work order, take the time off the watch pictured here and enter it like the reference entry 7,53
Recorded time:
7,40
